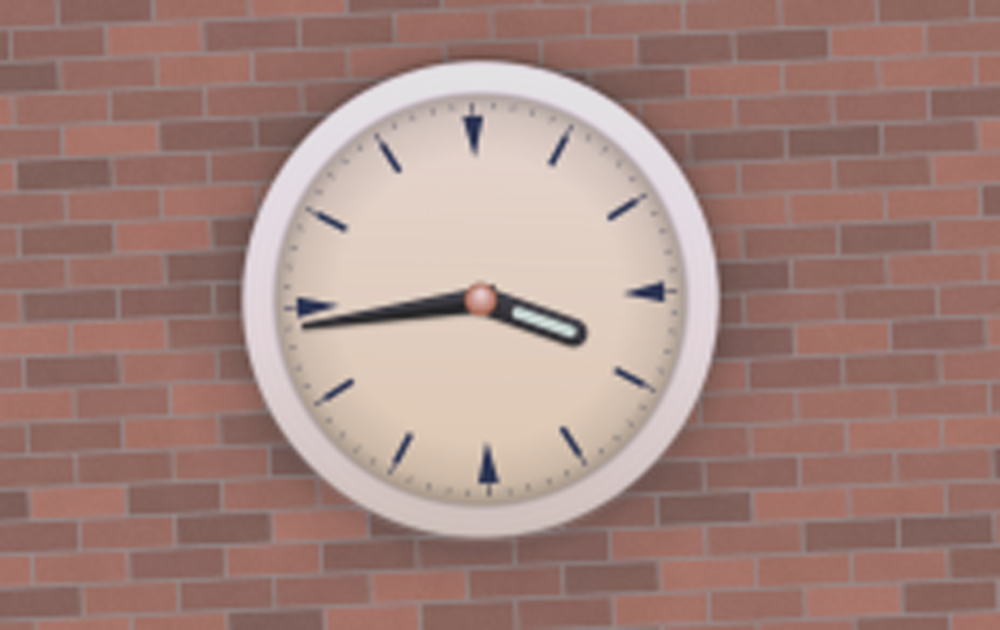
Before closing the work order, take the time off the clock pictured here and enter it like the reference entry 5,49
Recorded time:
3,44
